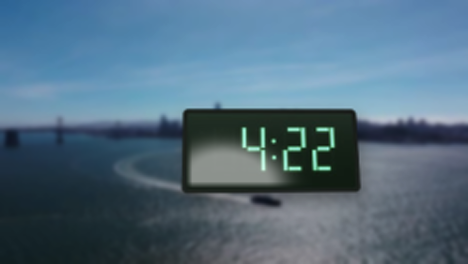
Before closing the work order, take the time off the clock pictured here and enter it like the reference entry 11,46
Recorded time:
4,22
